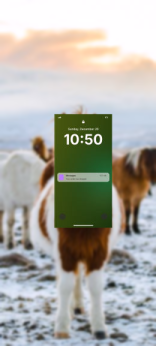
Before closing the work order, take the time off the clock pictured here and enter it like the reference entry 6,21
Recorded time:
10,50
